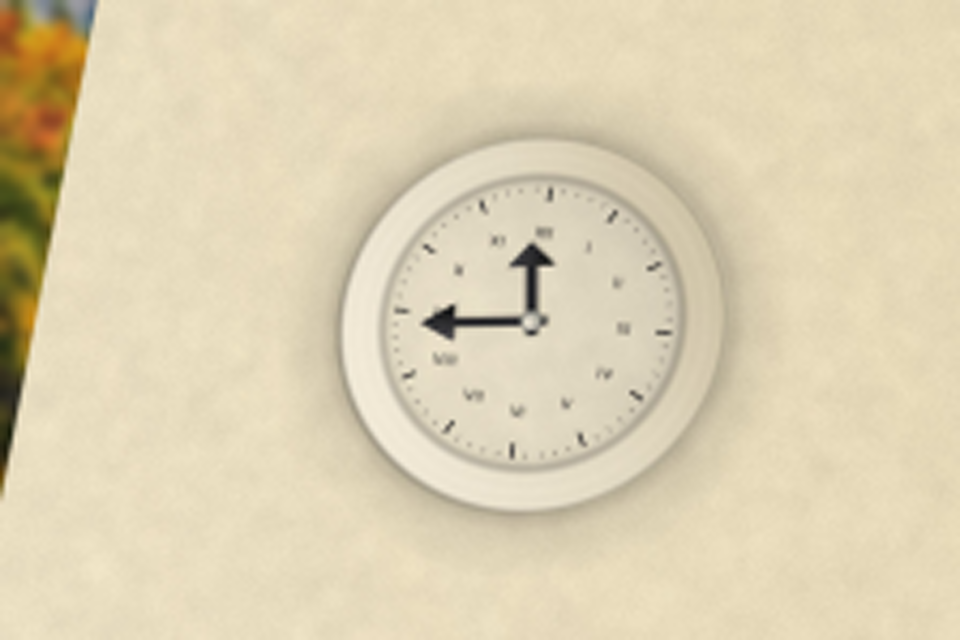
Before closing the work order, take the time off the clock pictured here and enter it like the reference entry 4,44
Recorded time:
11,44
